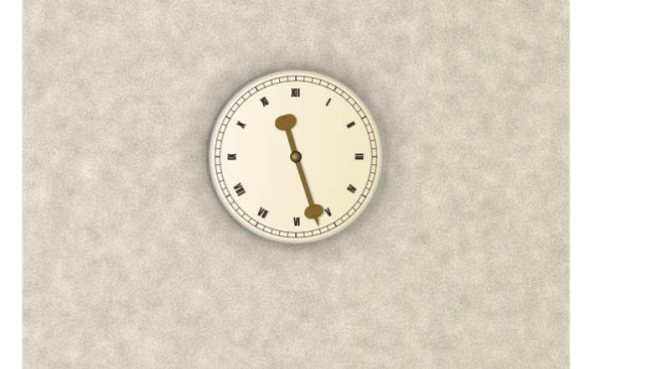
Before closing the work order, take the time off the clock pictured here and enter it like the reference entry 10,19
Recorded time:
11,27
